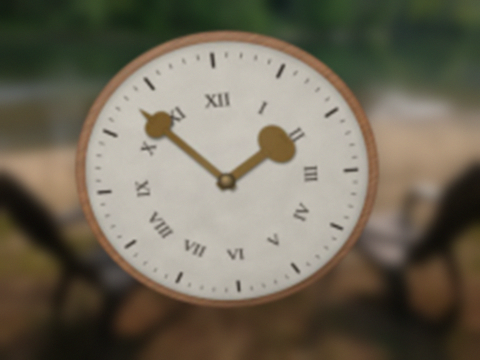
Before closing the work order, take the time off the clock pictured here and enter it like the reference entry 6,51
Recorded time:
1,53
